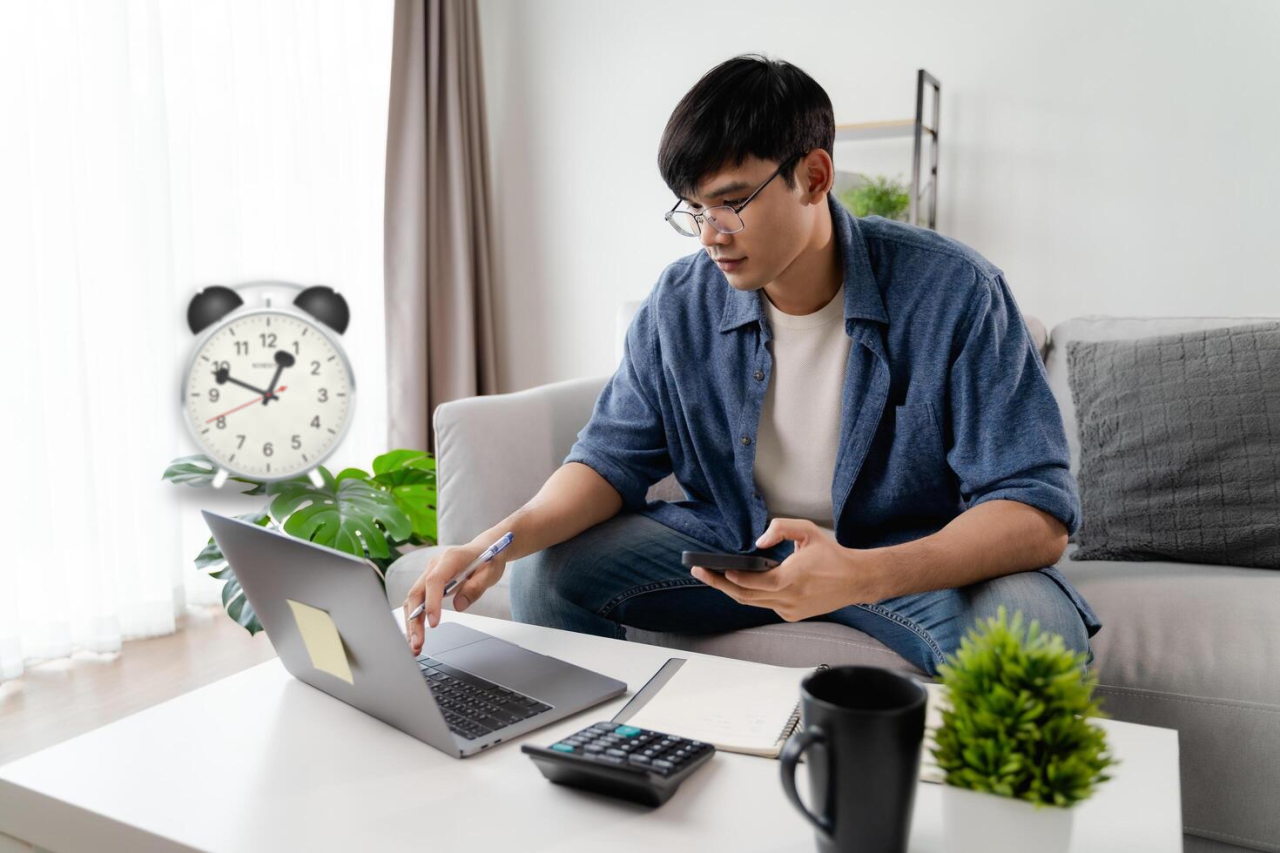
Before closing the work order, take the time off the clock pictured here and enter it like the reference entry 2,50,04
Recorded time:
12,48,41
